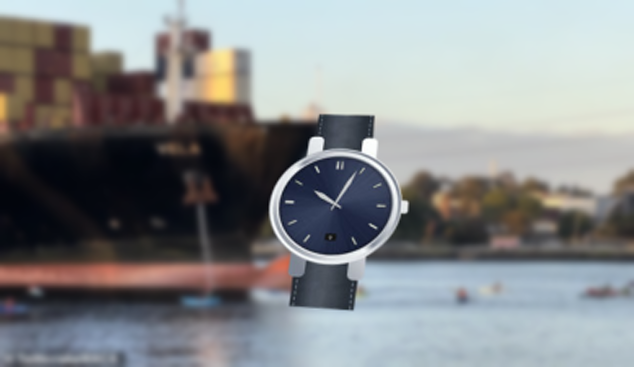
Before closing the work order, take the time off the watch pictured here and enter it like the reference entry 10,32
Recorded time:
10,04
